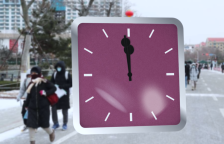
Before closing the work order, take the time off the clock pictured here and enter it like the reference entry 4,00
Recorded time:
11,59
